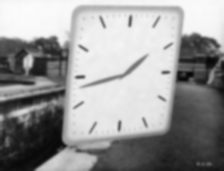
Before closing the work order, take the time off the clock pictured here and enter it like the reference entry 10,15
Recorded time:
1,43
